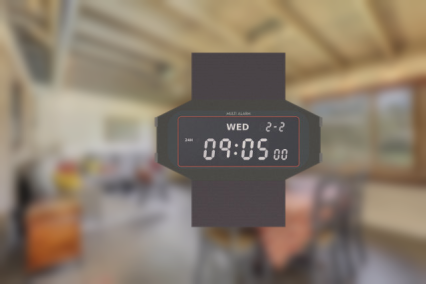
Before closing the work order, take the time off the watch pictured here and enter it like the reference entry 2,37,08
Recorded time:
9,05,00
